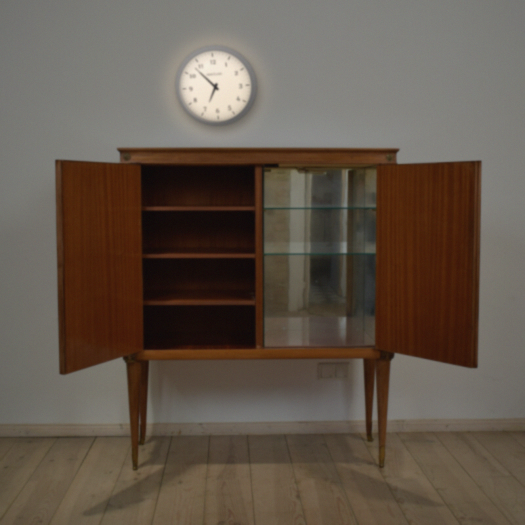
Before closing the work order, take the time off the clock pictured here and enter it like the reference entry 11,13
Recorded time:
6,53
